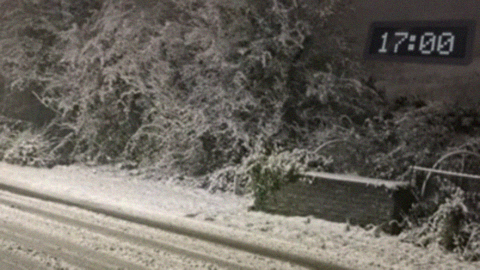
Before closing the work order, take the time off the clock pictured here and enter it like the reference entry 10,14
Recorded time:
17,00
